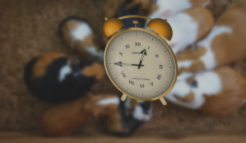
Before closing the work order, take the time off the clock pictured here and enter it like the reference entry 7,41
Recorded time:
12,45
